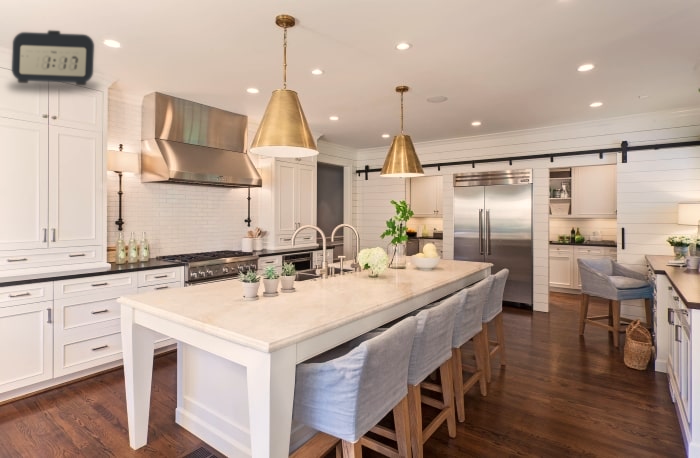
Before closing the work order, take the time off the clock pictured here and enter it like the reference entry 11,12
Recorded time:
1,17
